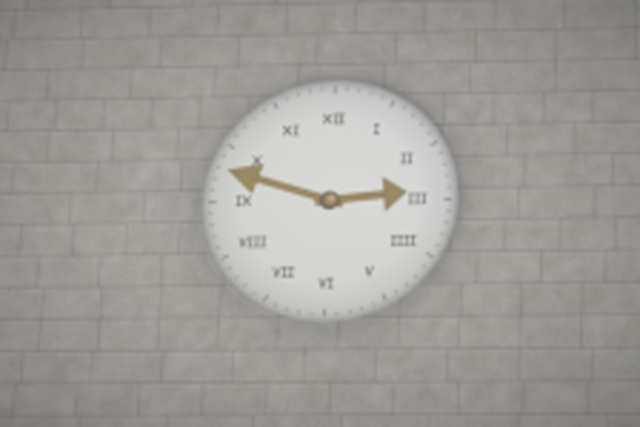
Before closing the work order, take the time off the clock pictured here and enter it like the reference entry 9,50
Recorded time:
2,48
